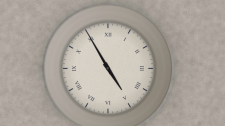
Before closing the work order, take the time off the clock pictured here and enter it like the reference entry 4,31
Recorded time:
4,55
